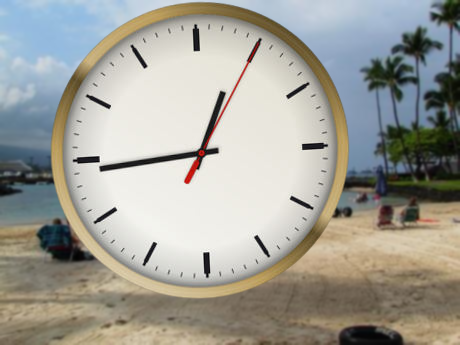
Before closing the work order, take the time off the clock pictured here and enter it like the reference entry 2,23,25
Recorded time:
12,44,05
